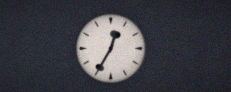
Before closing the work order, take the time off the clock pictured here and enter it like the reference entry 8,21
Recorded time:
12,35
